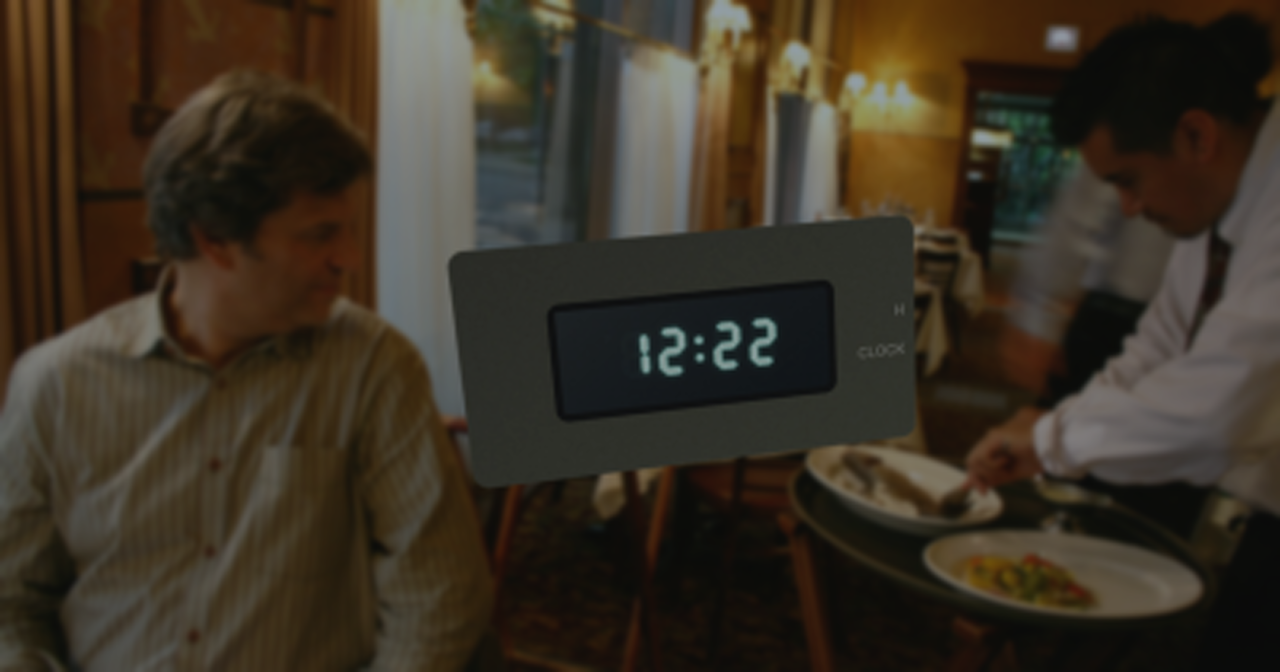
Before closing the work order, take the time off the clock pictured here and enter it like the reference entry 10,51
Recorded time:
12,22
